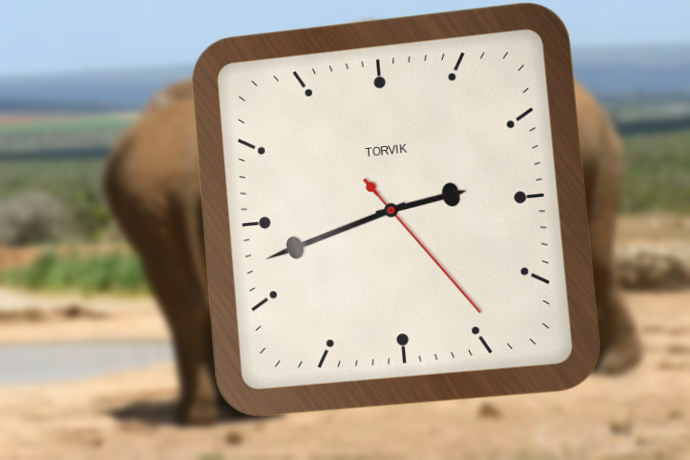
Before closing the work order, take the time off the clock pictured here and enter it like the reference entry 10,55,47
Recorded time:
2,42,24
